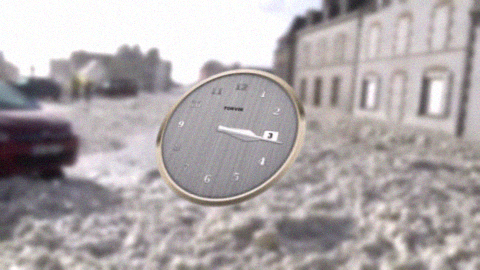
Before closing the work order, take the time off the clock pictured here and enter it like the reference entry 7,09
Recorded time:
3,16
